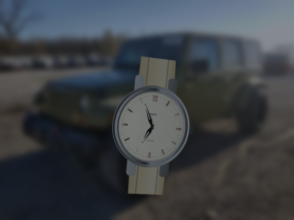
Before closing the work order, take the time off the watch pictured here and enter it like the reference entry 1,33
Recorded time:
6,56
